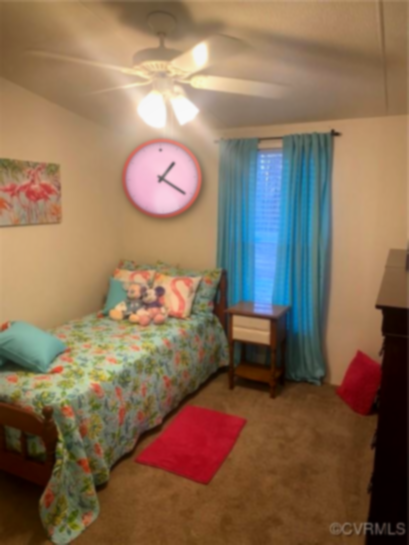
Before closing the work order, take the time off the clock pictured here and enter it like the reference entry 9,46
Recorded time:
1,21
